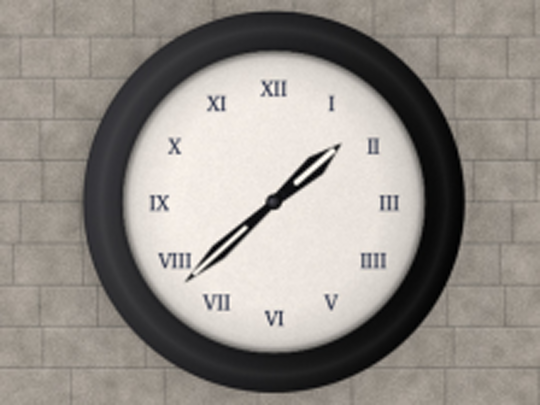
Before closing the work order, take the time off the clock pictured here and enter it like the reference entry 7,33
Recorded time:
1,38
